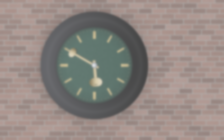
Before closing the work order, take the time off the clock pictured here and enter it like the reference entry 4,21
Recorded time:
5,50
